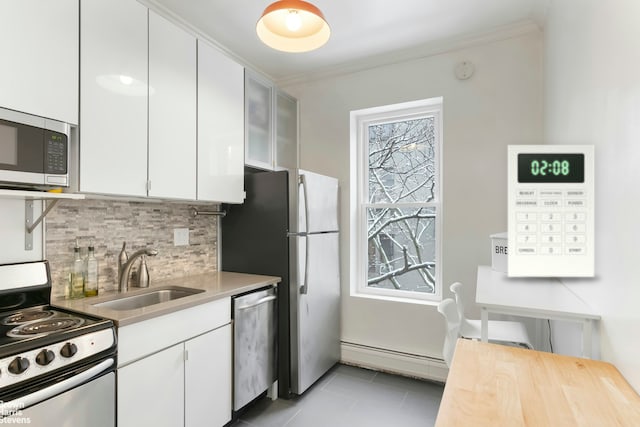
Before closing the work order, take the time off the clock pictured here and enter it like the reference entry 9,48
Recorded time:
2,08
